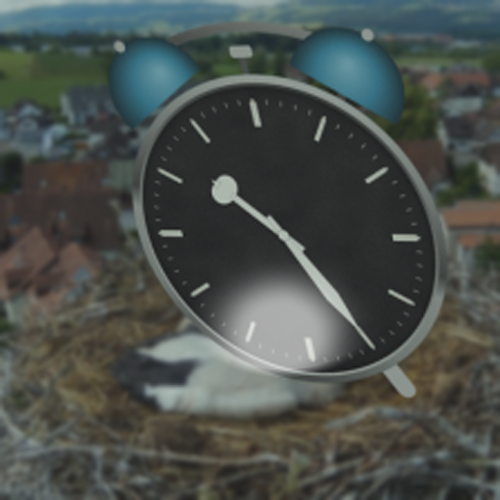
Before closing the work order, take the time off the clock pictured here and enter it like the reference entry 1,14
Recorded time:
10,25
